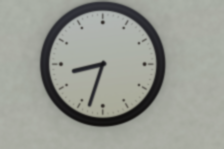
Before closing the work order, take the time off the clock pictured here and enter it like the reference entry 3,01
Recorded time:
8,33
